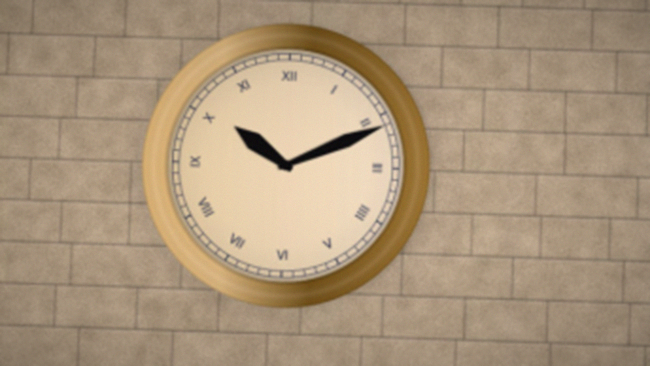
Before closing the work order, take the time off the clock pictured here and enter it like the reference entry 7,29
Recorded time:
10,11
